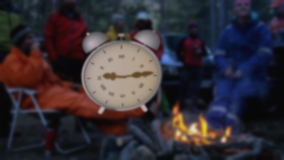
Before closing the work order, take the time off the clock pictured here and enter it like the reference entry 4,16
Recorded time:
9,14
